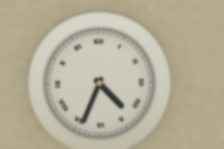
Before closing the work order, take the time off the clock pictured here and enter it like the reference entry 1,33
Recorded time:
4,34
